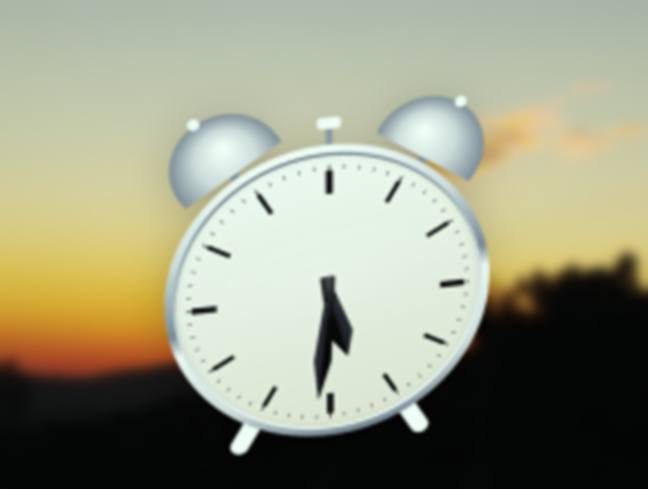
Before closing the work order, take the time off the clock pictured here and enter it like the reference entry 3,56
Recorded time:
5,31
